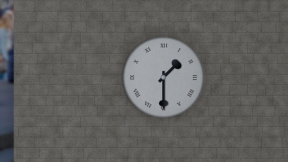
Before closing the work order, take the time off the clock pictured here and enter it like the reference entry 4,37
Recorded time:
1,30
